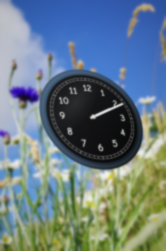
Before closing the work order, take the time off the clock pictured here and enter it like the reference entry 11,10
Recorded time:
2,11
